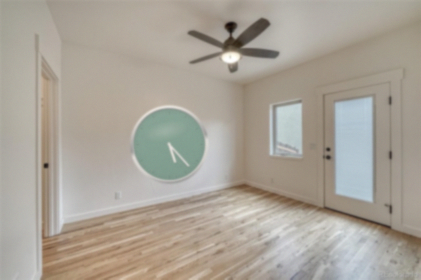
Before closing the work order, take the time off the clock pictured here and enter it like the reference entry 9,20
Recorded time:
5,23
